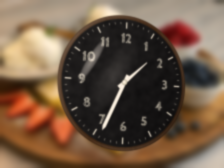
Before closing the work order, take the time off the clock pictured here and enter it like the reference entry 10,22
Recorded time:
1,34
